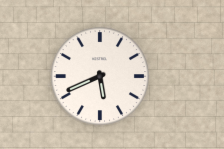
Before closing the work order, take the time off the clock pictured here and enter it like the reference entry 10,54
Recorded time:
5,41
